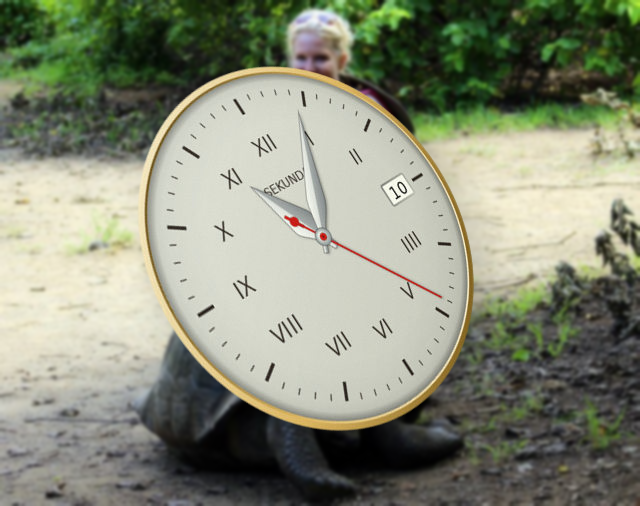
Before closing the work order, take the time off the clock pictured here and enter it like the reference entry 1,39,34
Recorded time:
11,04,24
